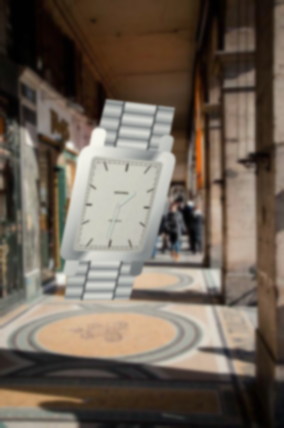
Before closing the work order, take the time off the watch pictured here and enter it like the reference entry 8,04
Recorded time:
1,31
